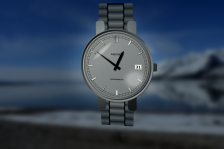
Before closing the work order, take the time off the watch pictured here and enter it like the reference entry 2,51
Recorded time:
12,51
